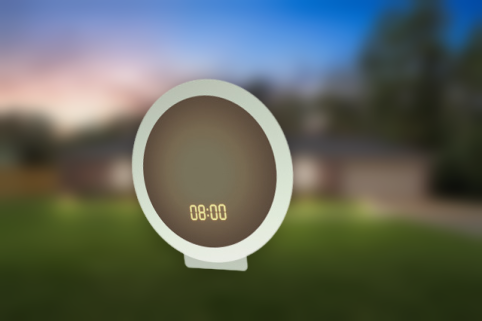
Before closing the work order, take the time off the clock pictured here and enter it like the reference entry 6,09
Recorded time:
8,00
